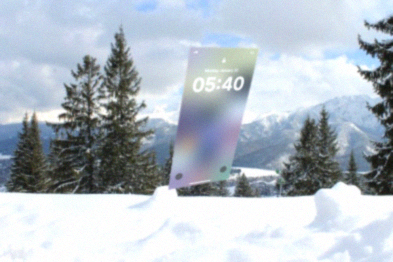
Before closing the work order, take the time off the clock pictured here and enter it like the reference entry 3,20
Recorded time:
5,40
